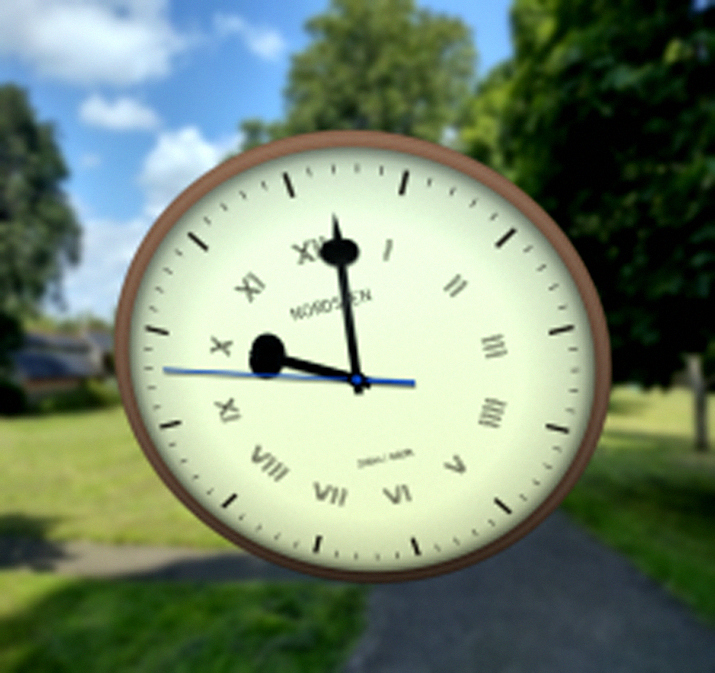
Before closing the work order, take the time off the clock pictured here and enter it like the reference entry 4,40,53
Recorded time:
10,01,48
